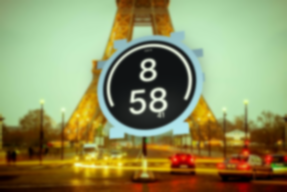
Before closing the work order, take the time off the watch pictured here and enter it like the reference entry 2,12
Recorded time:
8,58
